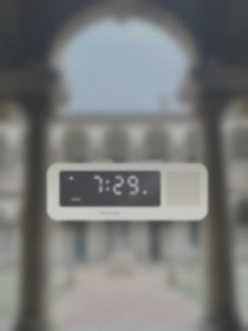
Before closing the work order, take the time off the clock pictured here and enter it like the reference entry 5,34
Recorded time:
7,29
